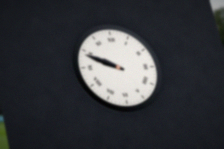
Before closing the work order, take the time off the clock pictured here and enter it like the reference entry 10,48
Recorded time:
9,49
